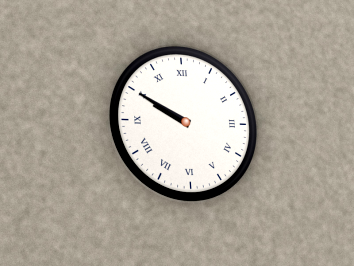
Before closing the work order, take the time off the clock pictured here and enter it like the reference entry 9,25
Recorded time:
9,50
